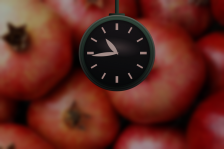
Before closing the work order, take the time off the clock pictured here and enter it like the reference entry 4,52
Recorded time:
10,44
